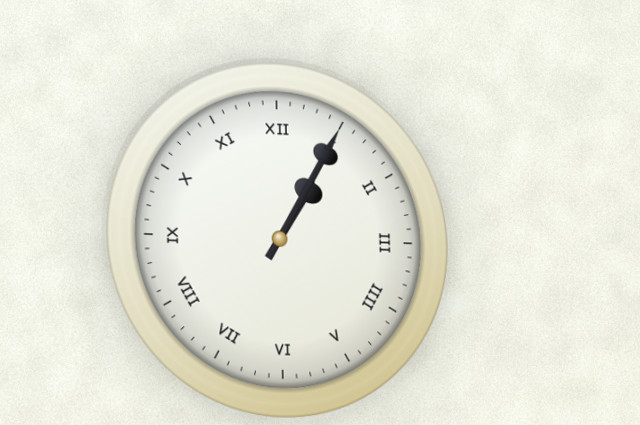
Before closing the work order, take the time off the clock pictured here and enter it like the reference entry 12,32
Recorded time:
1,05
